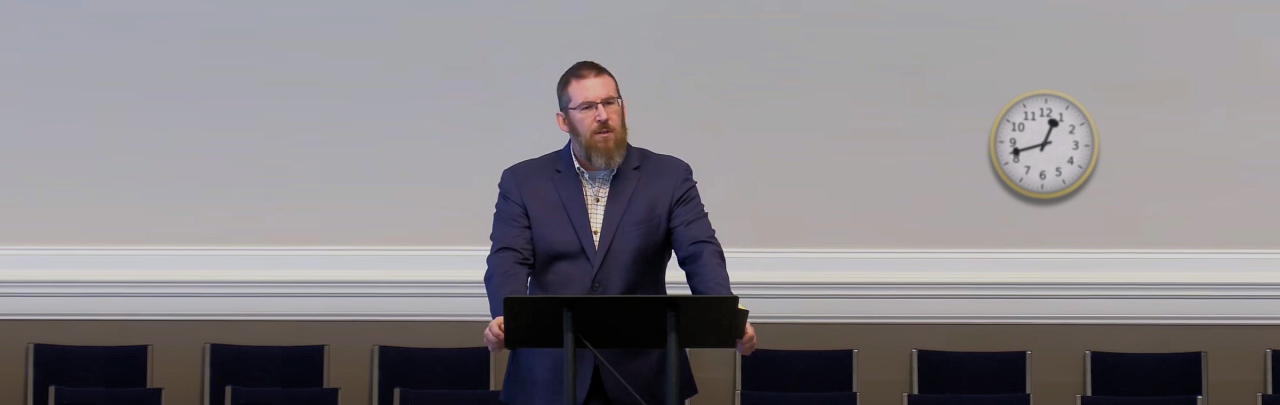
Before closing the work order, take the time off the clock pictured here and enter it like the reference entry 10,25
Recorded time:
12,42
